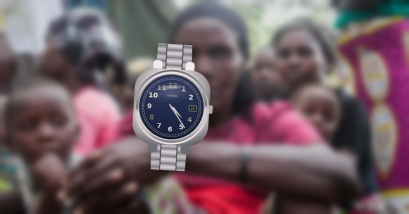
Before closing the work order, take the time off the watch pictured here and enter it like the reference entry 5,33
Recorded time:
4,24
